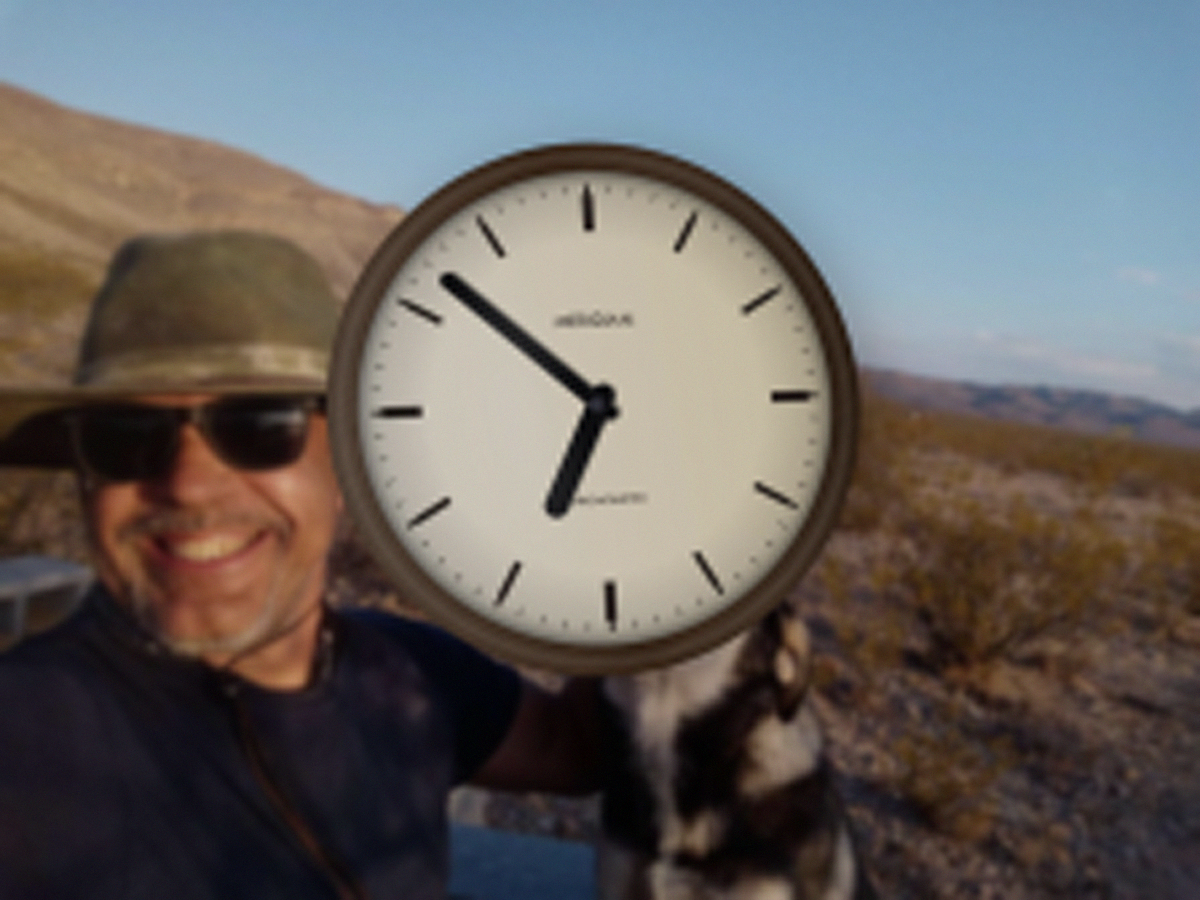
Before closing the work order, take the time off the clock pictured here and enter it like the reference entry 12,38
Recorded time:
6,52
